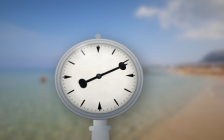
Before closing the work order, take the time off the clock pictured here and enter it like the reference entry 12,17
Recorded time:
8,11
